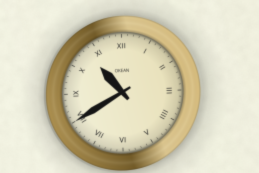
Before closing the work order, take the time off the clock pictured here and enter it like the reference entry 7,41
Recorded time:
10,40
